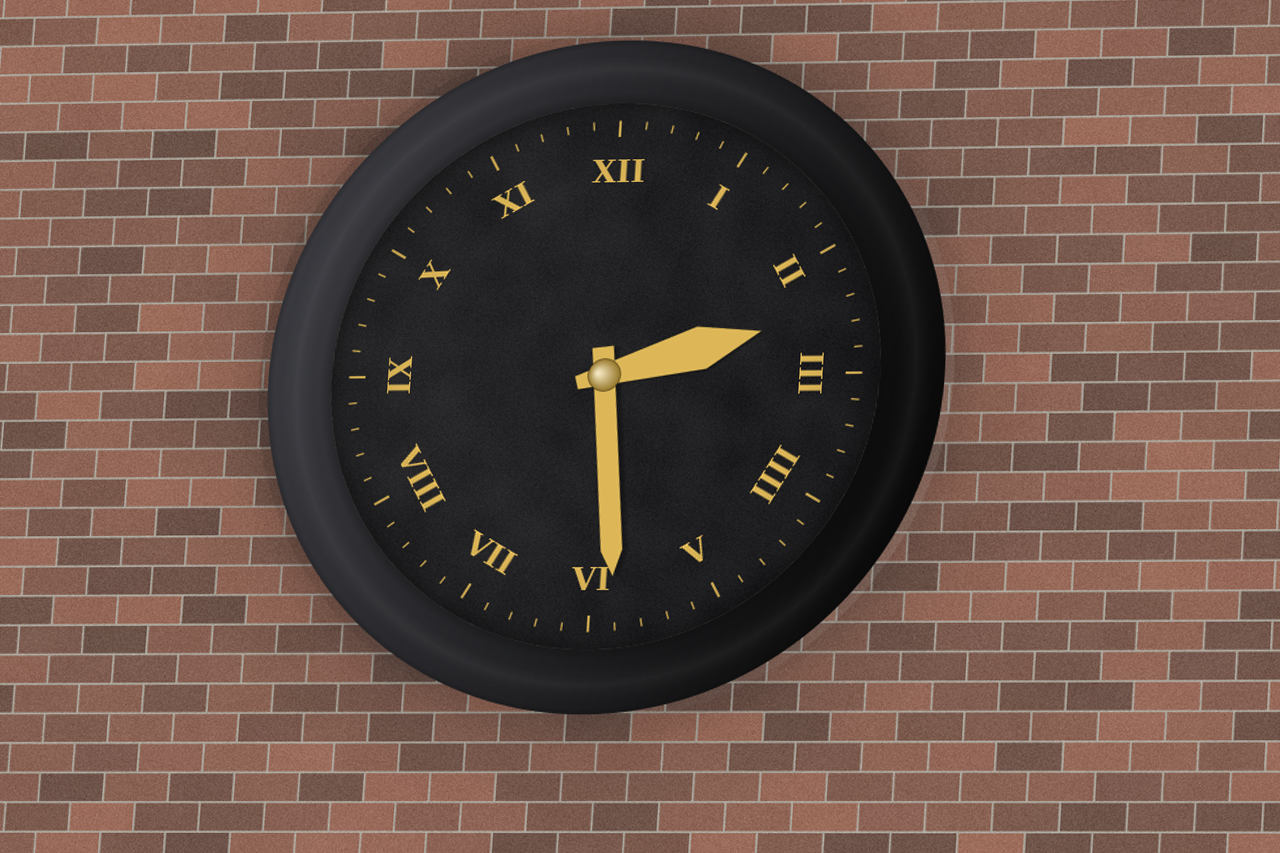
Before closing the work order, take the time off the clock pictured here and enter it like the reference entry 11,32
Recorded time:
2,29
